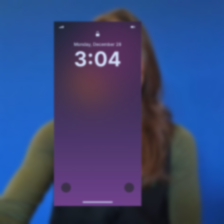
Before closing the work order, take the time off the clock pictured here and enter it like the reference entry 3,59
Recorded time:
3,04
